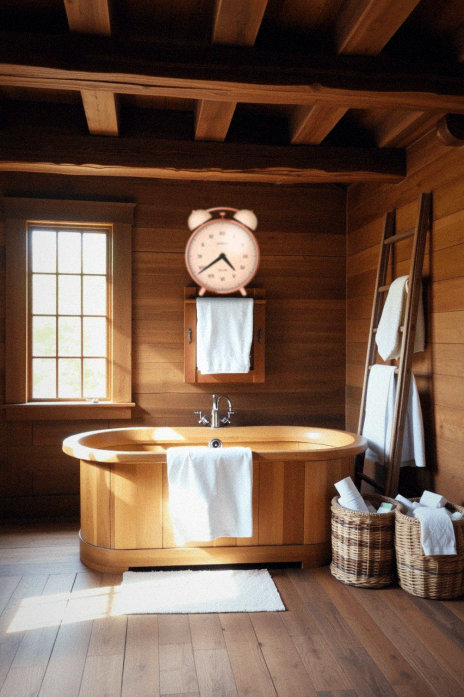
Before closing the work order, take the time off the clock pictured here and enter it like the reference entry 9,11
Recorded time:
4,39
